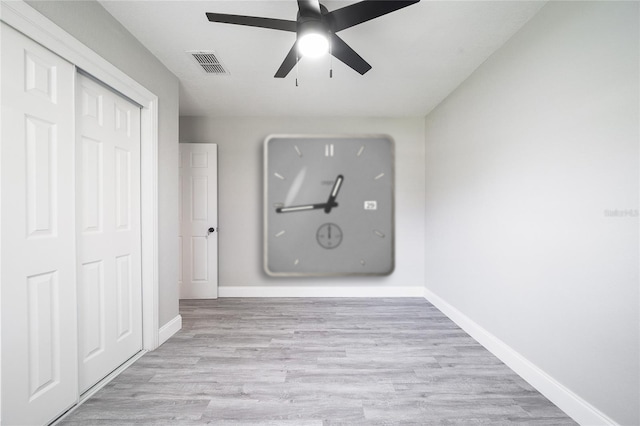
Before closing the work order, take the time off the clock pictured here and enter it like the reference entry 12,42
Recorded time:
12,44
